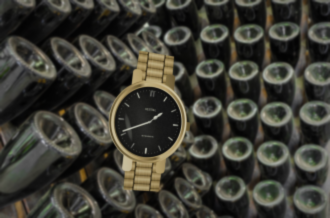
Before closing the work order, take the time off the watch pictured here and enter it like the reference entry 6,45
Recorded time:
1,41
